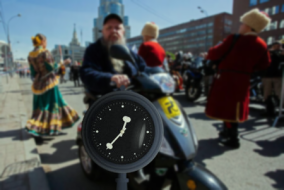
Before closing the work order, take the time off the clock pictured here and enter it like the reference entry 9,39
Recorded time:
12,37
